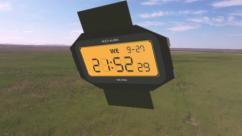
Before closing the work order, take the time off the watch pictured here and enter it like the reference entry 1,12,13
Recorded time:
21,52,29
